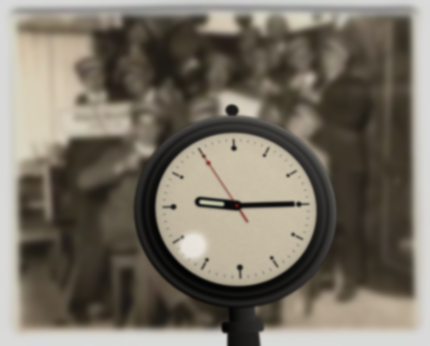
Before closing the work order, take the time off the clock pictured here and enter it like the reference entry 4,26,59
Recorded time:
9,14,55
